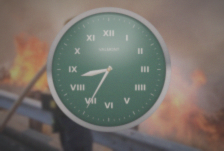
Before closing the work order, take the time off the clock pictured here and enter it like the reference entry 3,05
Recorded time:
8,35
